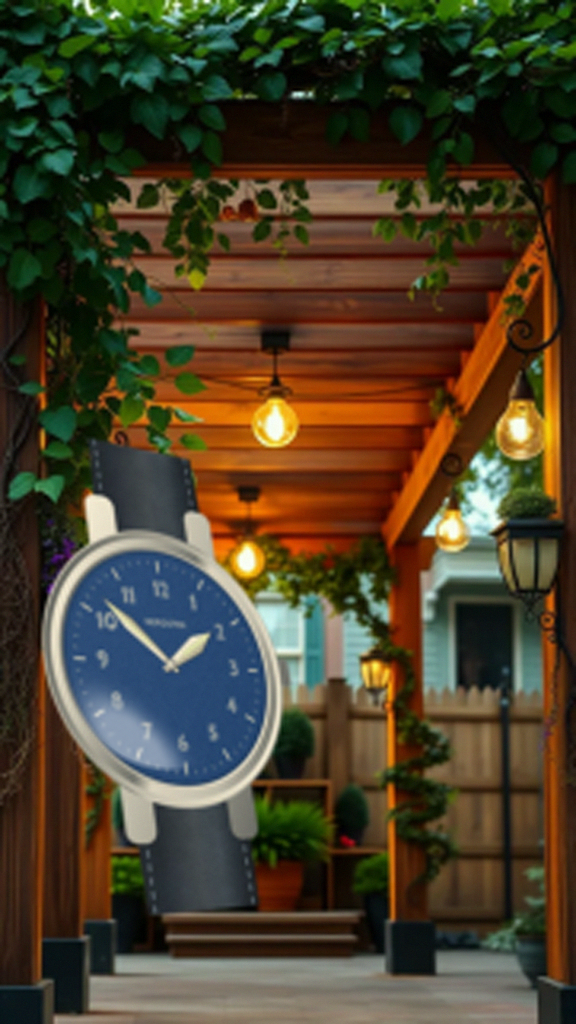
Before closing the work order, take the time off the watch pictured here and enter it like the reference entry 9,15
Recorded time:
1,52
